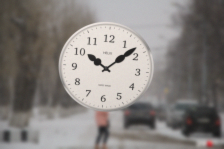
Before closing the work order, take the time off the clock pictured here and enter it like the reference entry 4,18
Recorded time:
10,08
